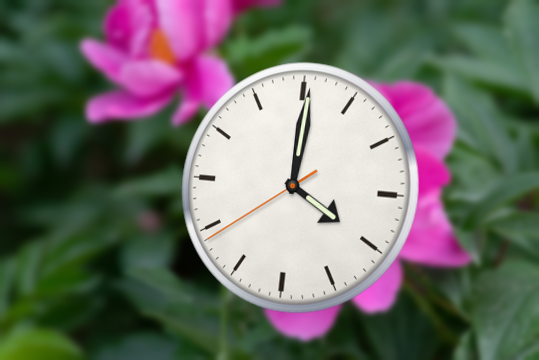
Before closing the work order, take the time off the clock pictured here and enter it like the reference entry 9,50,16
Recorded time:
4,00,39
